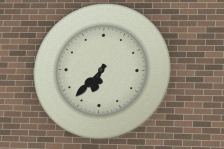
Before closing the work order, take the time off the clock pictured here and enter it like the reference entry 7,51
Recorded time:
6,37
